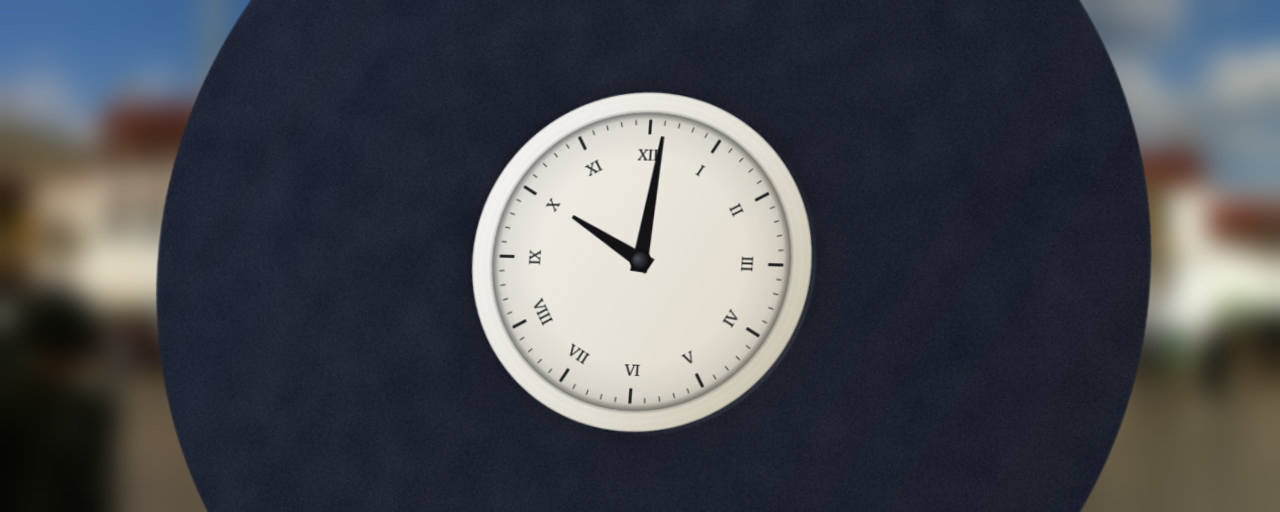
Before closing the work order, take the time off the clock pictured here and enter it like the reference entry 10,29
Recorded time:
10,01
